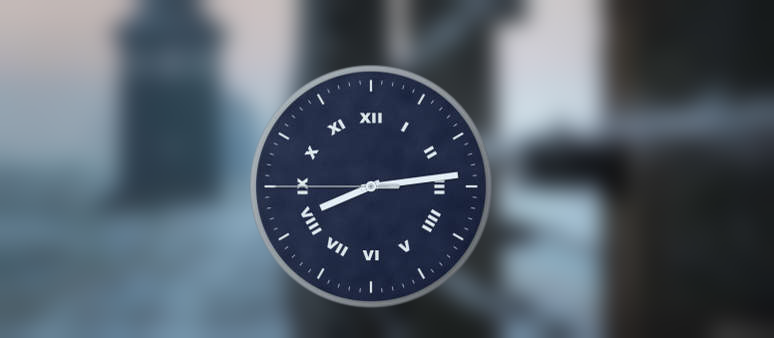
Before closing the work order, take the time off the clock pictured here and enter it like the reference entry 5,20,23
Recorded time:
8,13,45
